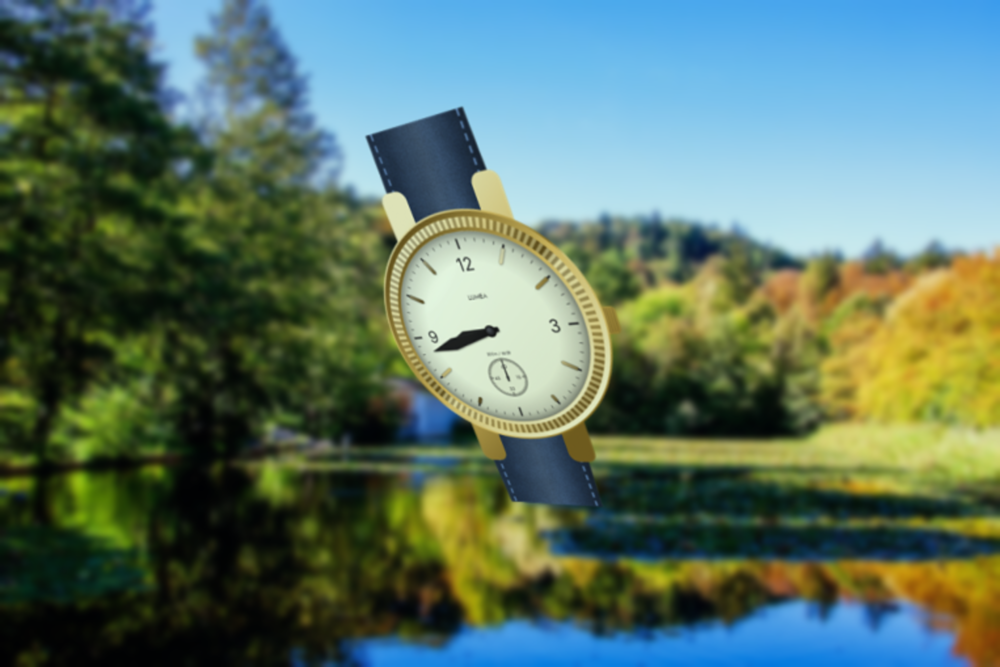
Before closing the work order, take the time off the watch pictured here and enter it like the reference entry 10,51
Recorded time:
8,43
